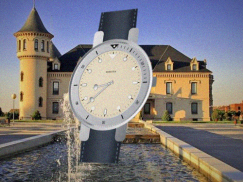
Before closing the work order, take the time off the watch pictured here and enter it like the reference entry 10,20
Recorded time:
8,38
